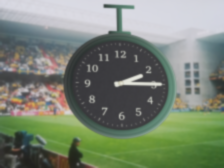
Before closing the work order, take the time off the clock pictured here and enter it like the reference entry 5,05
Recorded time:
2,15
